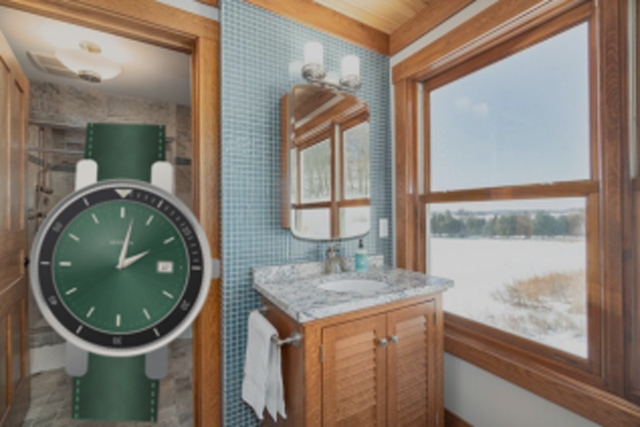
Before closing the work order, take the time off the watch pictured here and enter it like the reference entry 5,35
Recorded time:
2,02
